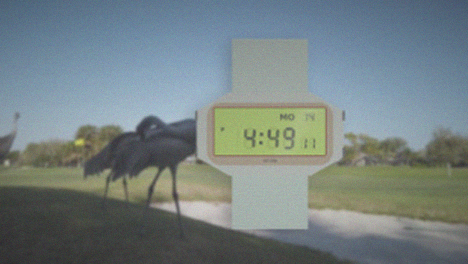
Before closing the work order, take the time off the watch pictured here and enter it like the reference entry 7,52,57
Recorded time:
4,49,11
